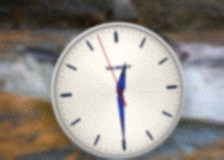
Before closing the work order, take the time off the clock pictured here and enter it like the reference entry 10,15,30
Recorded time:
12,29,57
